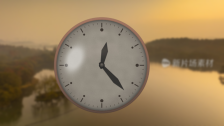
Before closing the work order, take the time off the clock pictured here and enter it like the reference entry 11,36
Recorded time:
12,23
